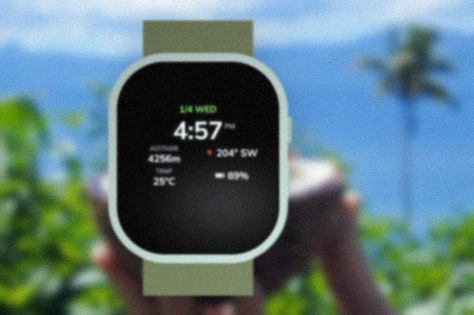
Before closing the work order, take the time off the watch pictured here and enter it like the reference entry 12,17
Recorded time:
4,57
